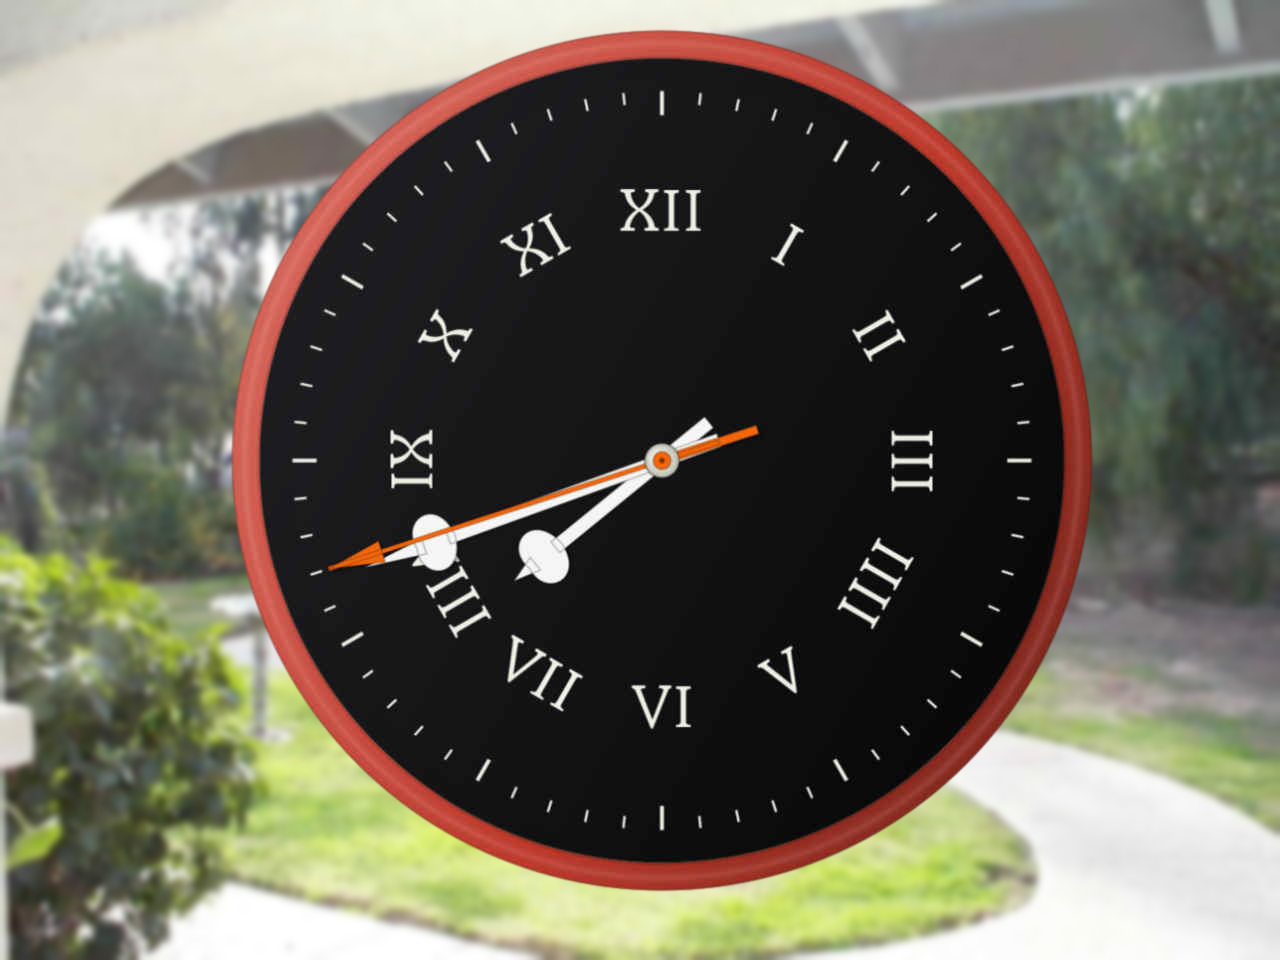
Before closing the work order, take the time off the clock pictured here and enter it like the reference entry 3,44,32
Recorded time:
7,41,42
